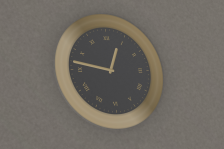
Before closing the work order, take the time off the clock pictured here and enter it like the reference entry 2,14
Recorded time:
12,47
